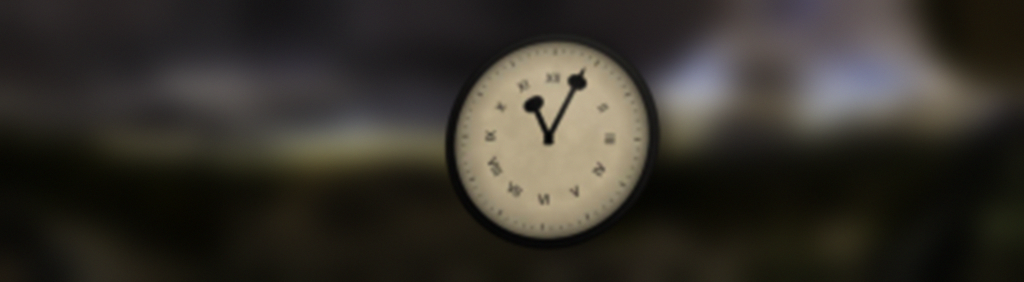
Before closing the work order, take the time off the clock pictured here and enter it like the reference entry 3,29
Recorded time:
11,04
